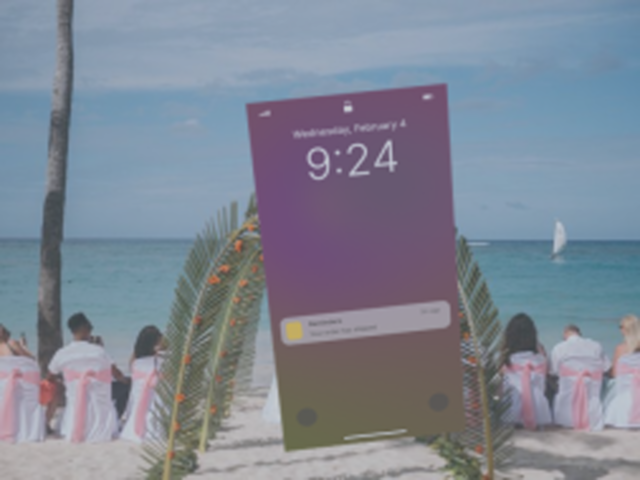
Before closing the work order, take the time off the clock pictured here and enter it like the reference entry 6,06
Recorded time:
9,24
